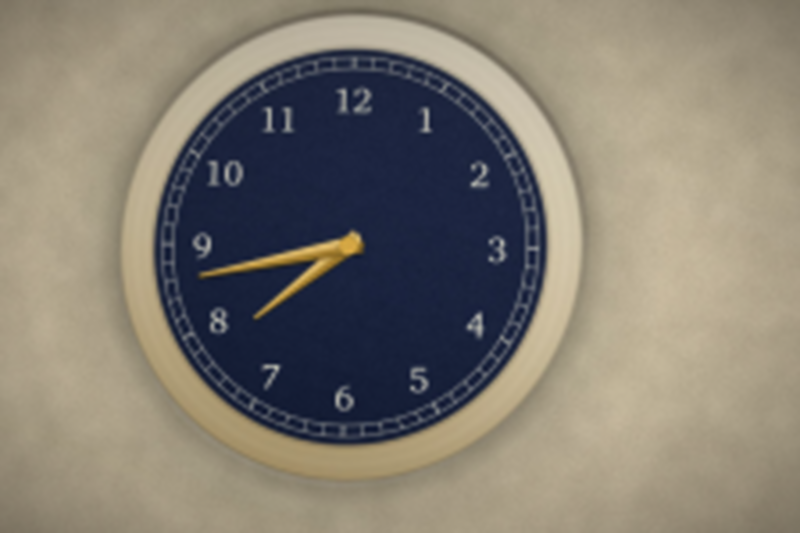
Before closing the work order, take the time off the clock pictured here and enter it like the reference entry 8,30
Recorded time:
7,43
